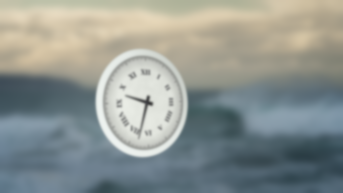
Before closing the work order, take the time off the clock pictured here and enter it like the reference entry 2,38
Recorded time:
9,33
